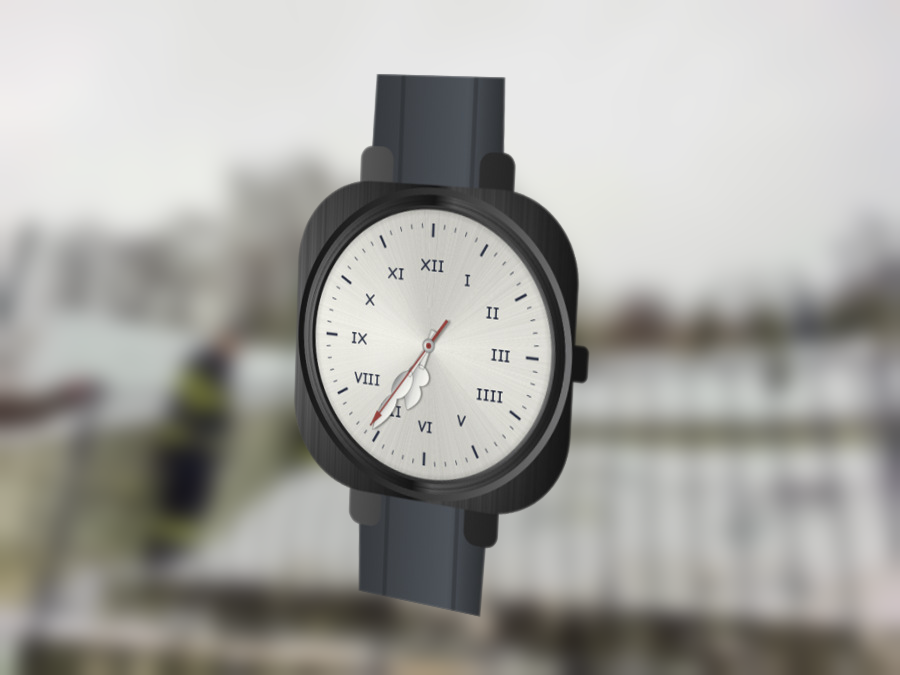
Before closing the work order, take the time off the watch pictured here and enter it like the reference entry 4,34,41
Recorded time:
6,35,36
